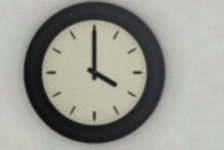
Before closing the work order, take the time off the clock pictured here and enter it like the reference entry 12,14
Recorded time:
4,00
